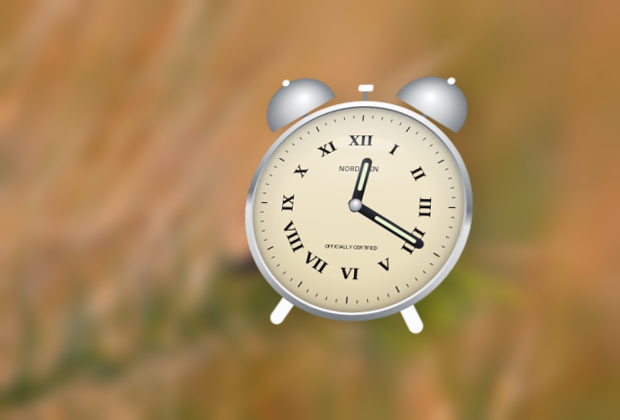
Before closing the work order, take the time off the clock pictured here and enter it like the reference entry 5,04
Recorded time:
12,20
